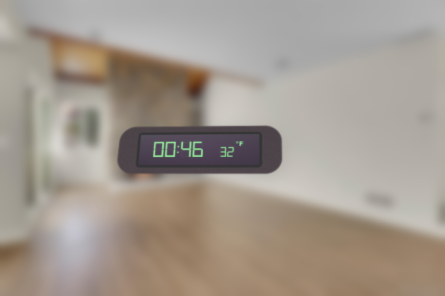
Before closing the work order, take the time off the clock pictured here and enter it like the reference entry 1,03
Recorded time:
0,46
